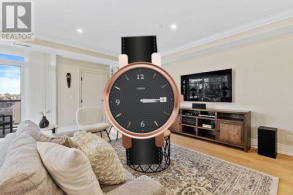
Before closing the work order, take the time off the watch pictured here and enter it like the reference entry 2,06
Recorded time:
3,15
